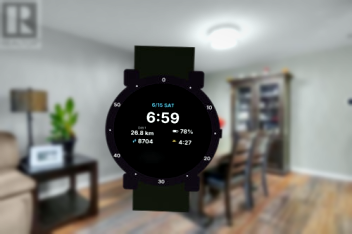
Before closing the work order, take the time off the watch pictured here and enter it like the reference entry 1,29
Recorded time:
6,59
